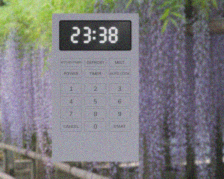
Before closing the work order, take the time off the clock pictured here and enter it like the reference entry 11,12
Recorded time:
23,38
